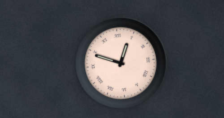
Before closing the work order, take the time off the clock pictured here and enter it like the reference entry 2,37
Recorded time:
12,49
